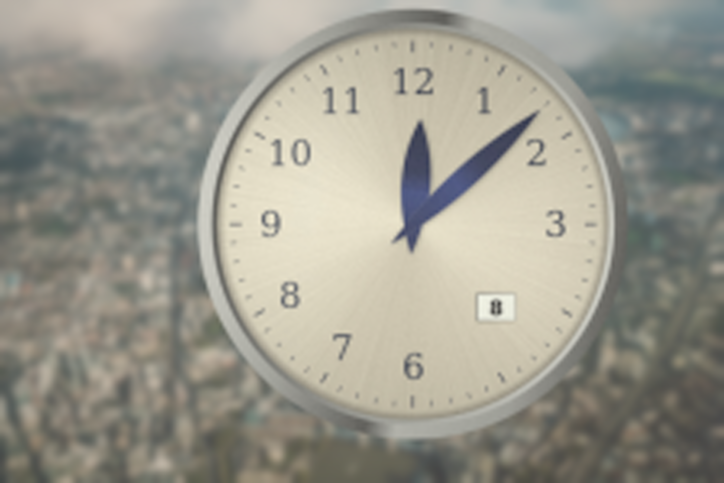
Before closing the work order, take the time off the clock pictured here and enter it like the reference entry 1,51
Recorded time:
12,08
